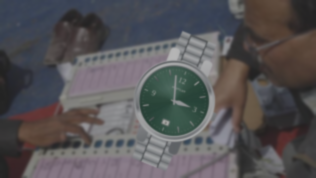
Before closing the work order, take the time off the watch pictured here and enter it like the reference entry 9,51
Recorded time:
2,57
